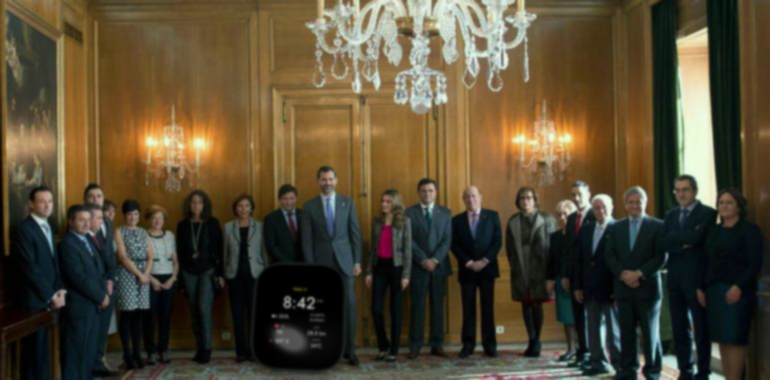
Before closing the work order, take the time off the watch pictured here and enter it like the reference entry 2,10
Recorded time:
8,42
